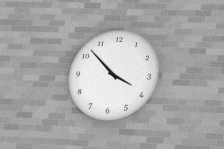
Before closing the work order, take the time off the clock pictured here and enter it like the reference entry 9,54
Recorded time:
3,52
